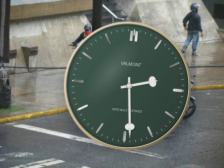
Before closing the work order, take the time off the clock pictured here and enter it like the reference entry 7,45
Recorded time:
2,29
